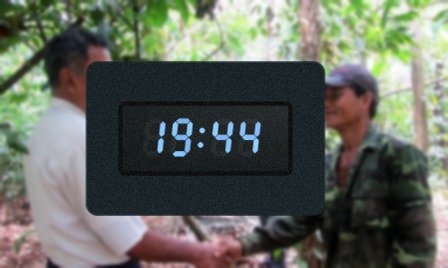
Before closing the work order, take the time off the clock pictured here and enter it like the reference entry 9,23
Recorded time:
19,44
